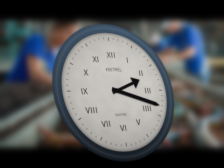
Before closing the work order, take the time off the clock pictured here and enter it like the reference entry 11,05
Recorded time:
2,18
